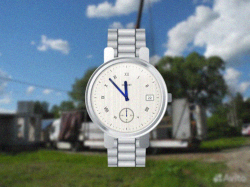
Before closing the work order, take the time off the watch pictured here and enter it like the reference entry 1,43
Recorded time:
11,53
